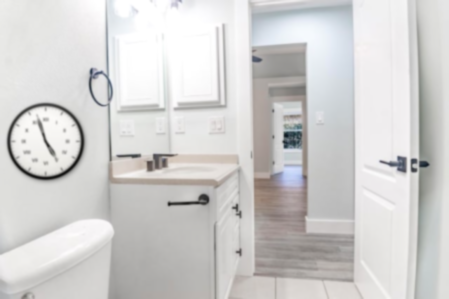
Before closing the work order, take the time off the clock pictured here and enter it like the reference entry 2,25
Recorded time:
4,57
